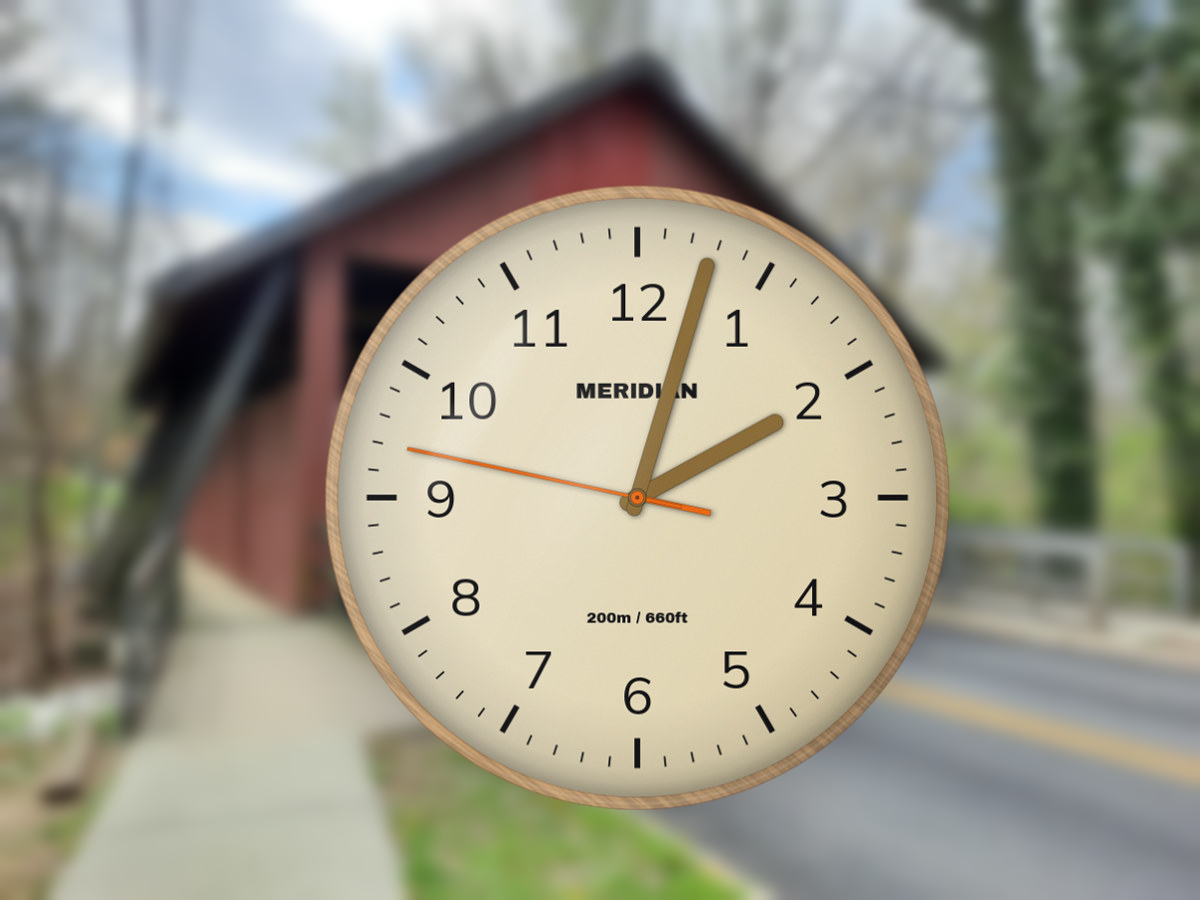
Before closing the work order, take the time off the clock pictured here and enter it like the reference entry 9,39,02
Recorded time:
2,02,47
